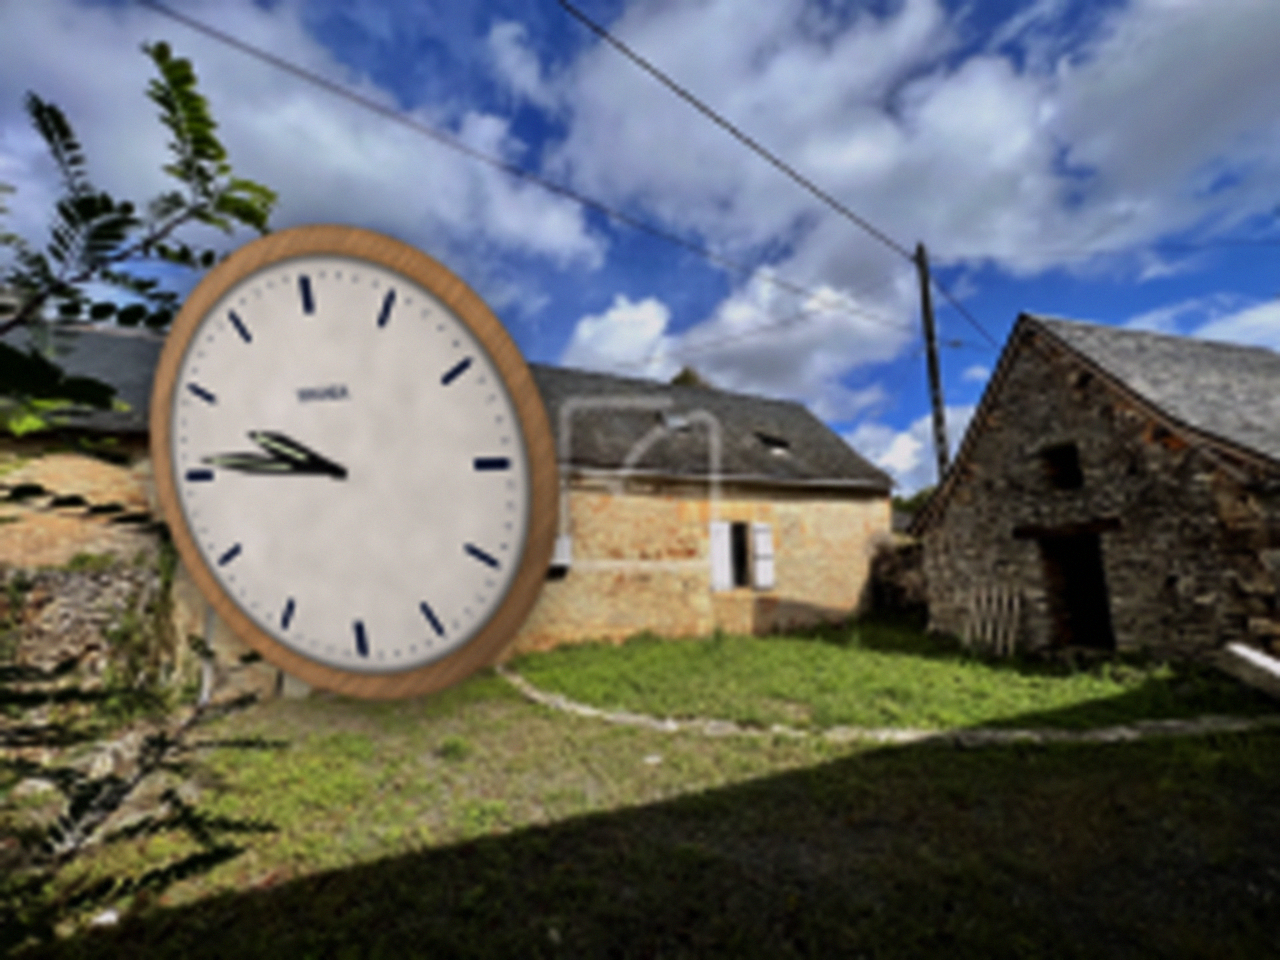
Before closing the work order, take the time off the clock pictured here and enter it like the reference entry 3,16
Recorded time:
9,46
